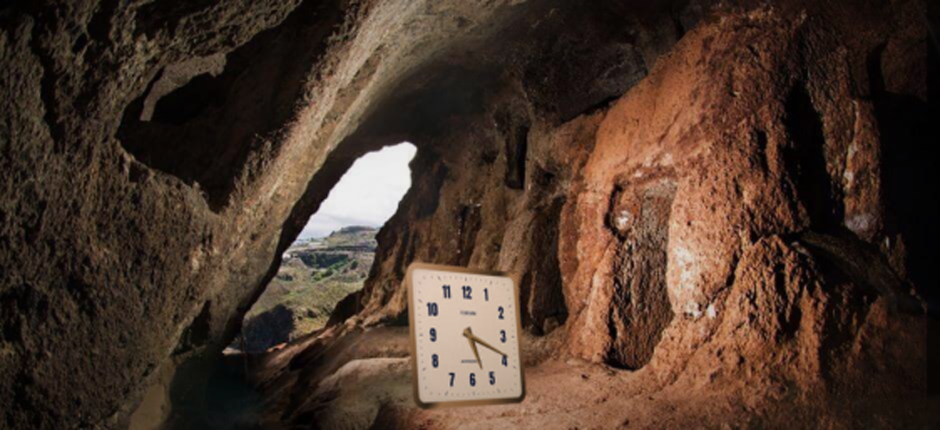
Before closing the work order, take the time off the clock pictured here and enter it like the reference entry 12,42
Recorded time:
5,19
